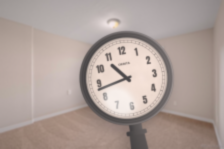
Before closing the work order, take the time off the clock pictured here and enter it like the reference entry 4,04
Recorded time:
10,43
